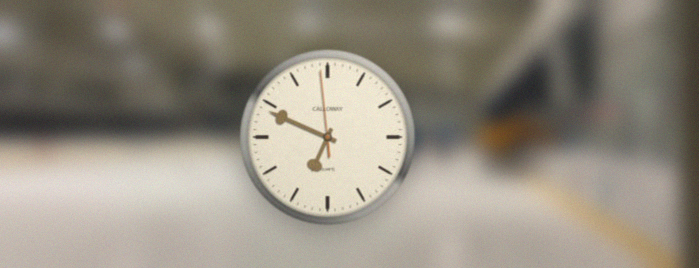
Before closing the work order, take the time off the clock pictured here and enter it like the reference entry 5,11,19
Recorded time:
6,48,59
